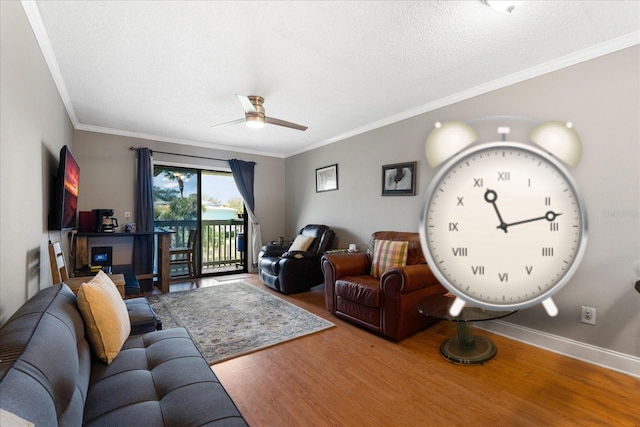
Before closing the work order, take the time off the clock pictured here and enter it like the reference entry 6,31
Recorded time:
11,13
